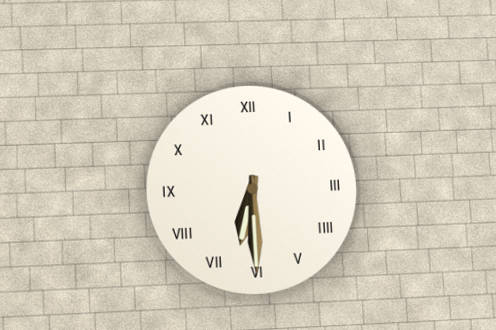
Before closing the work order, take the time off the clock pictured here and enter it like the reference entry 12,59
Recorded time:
6,30
